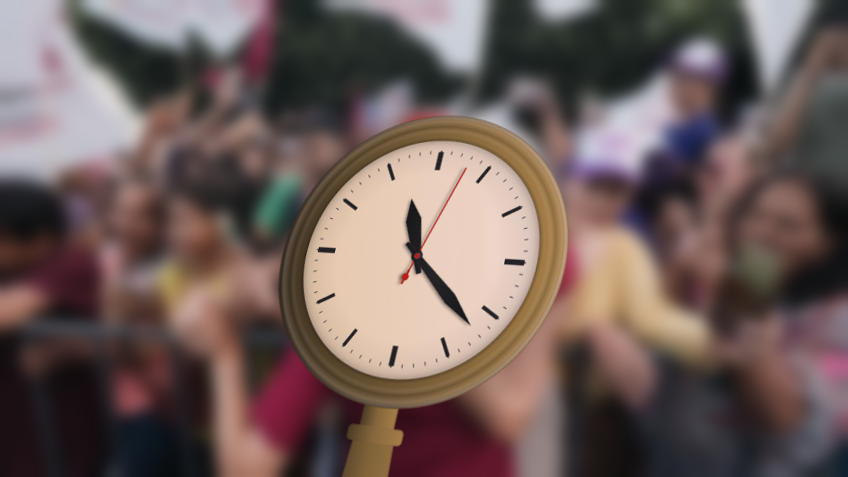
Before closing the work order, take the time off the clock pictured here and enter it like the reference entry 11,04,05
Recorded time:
11,22,03
